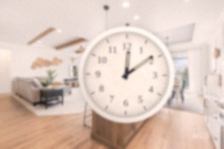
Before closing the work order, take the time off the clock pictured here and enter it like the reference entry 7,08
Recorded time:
12,09
